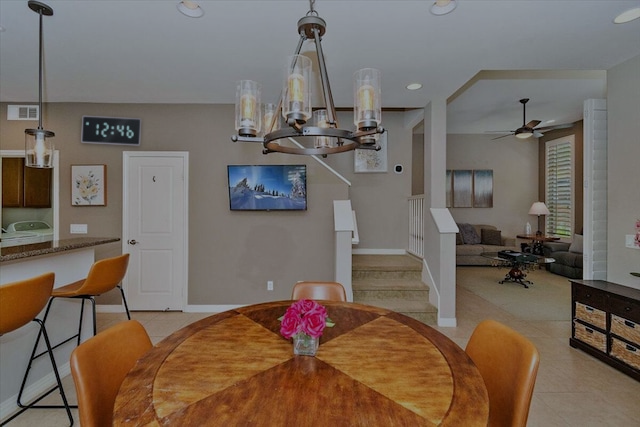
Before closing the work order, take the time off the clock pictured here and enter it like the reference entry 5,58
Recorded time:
12,46
